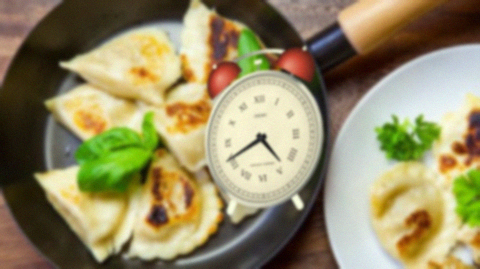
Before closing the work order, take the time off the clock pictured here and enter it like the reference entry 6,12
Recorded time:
4,41
